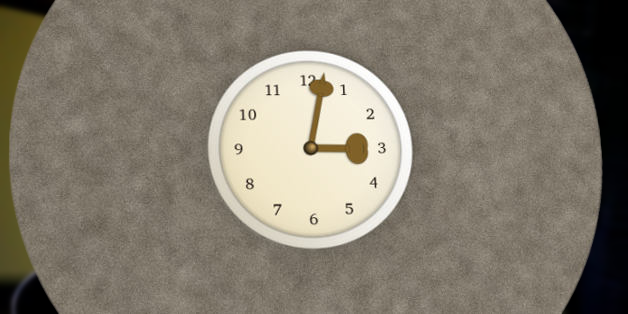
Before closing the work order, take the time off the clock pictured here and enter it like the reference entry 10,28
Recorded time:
3,02
